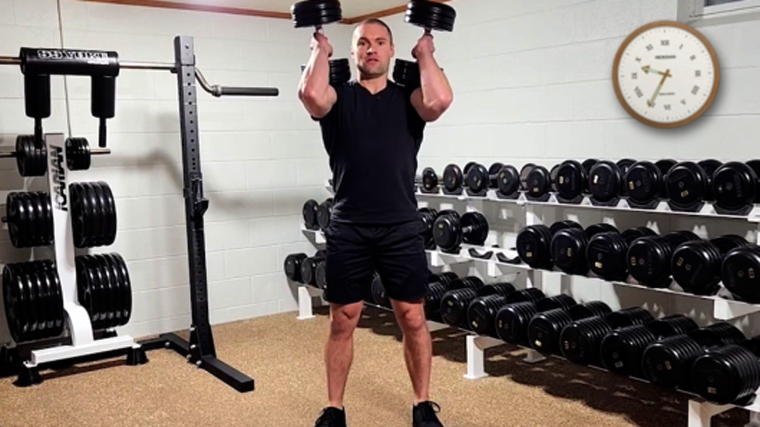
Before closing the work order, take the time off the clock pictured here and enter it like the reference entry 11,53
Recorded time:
9,35
